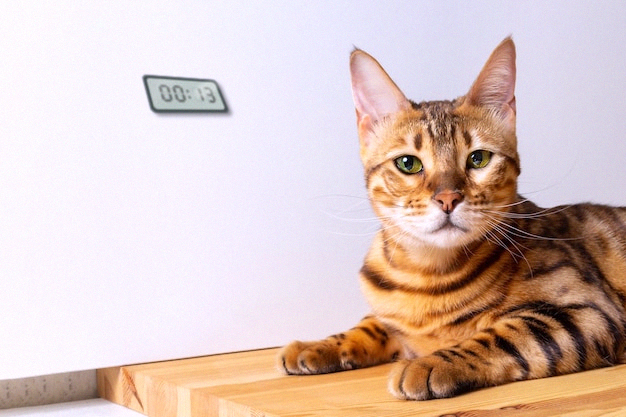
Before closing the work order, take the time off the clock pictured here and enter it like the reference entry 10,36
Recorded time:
0,13
